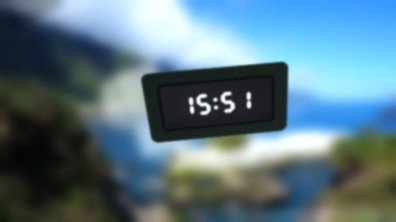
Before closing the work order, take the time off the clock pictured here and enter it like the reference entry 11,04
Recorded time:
15,51
